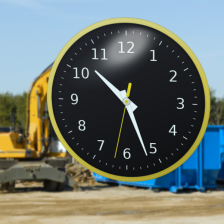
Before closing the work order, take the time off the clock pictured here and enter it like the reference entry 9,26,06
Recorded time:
10,26,32
